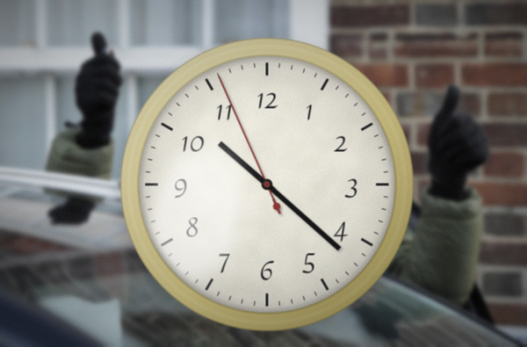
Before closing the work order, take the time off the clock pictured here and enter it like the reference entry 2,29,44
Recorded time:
10,21,56
